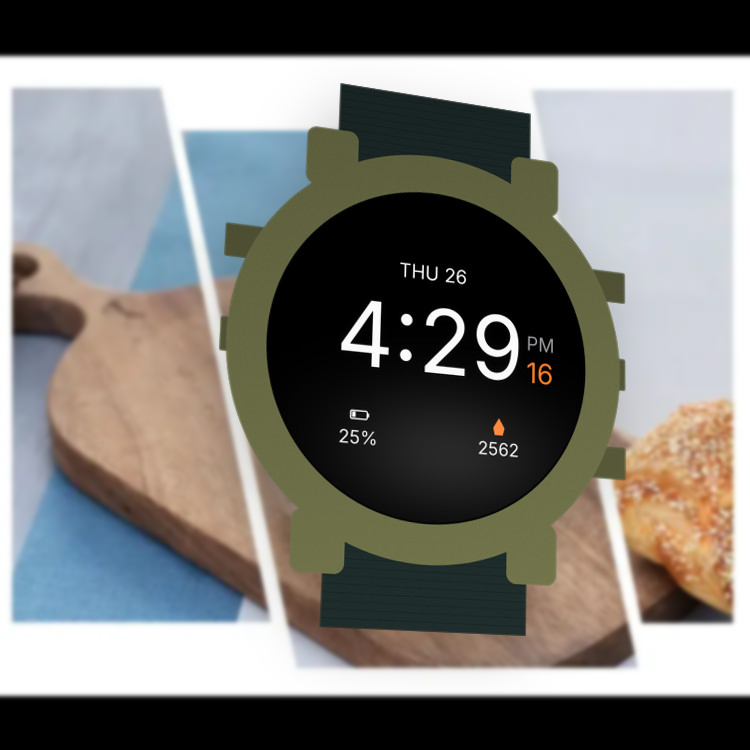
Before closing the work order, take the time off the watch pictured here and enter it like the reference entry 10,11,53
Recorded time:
4,29,16
